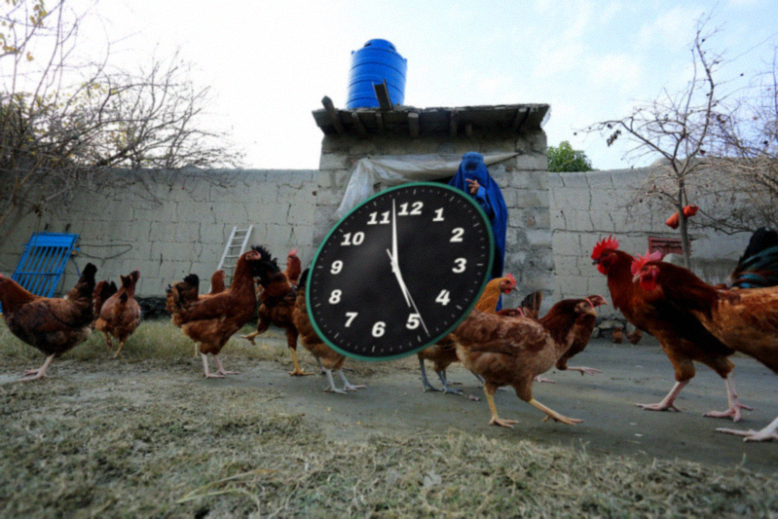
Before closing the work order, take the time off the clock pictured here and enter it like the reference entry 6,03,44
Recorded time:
4,57,24
